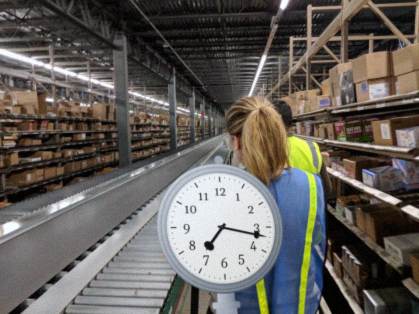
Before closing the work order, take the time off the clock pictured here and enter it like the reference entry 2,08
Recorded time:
7,17
